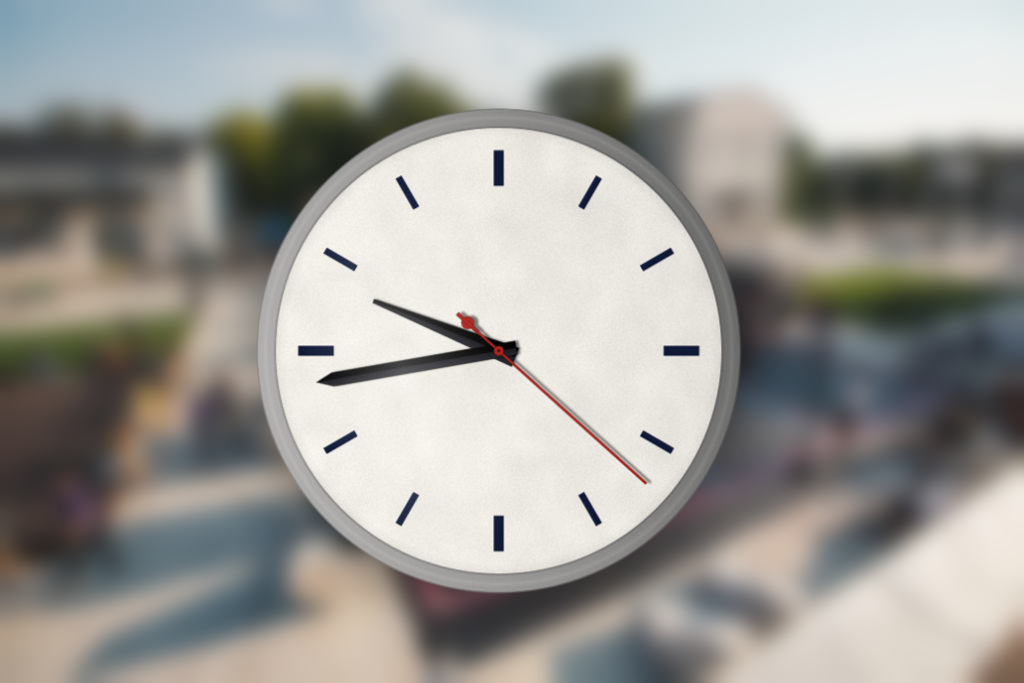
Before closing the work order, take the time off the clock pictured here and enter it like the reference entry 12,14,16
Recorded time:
9,43,22
